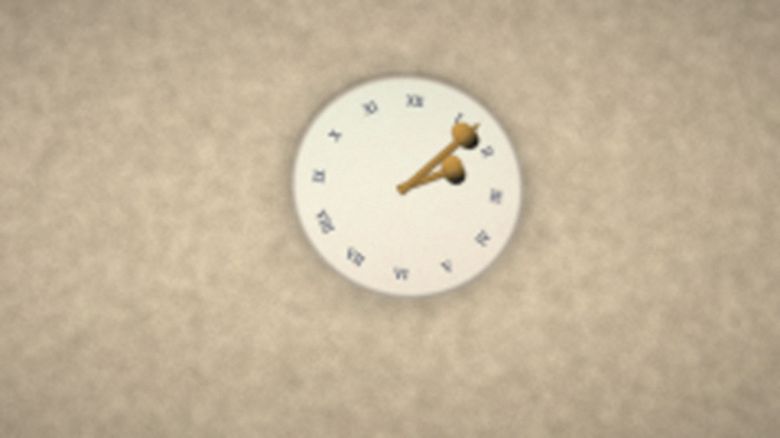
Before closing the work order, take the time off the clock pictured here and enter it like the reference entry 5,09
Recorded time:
2,07
